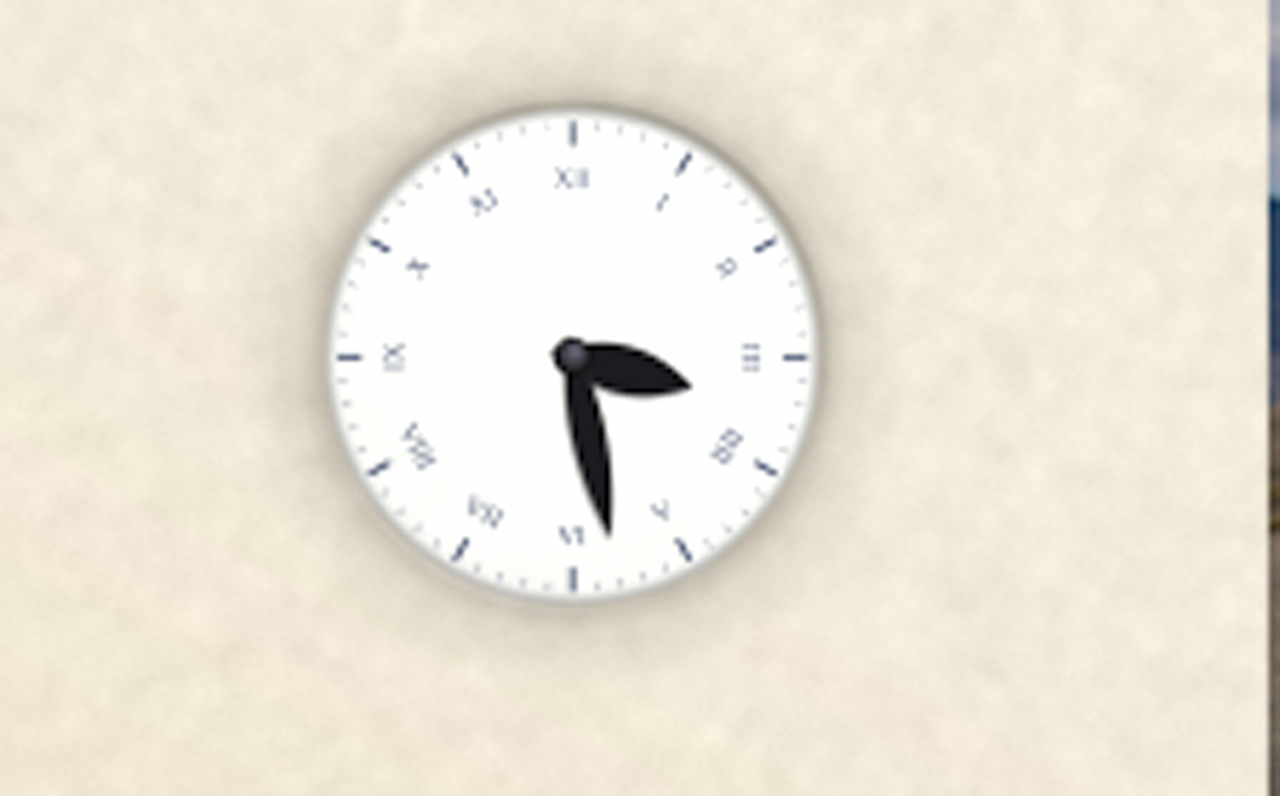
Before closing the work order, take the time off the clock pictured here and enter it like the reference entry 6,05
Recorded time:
3,28
